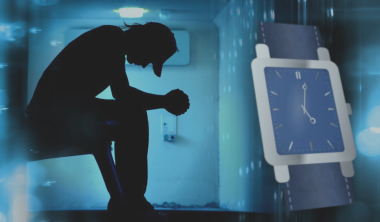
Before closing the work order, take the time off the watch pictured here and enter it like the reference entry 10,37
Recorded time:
5,02
